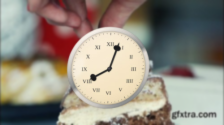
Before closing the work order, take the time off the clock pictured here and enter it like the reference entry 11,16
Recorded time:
8,03
